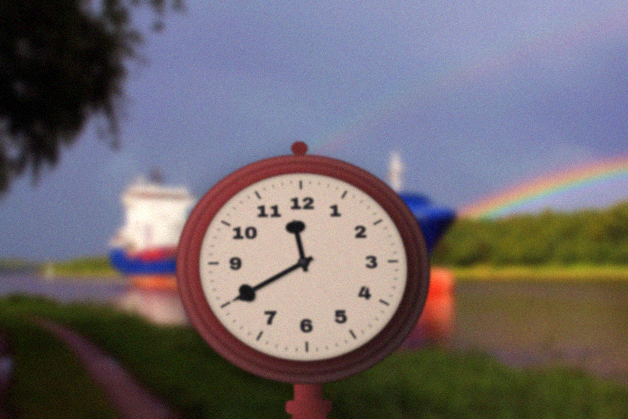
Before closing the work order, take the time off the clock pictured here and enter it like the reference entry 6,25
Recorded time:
11,40
